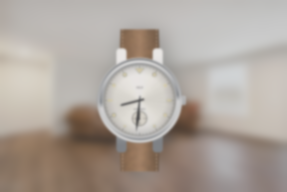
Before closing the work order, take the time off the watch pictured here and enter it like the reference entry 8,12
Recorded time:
8,31
